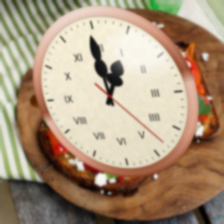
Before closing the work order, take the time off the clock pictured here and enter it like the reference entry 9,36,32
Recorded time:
12,59,23
